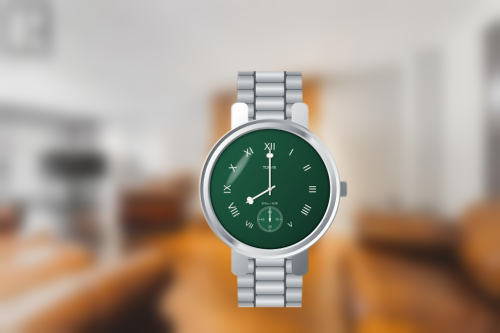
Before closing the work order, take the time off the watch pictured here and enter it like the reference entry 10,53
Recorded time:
8,00
